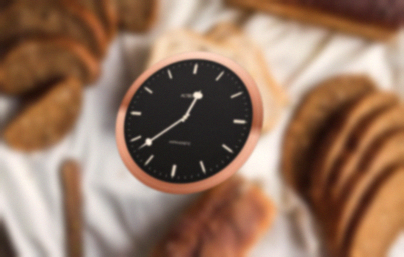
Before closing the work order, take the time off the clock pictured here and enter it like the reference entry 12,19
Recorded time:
12,38
